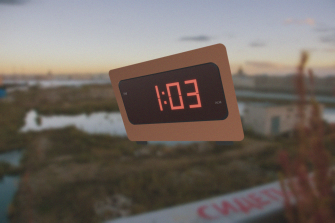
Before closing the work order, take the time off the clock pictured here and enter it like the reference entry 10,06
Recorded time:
1,03
